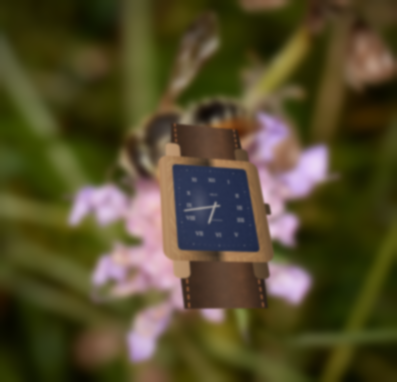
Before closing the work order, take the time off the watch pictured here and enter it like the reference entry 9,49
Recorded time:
6,43
